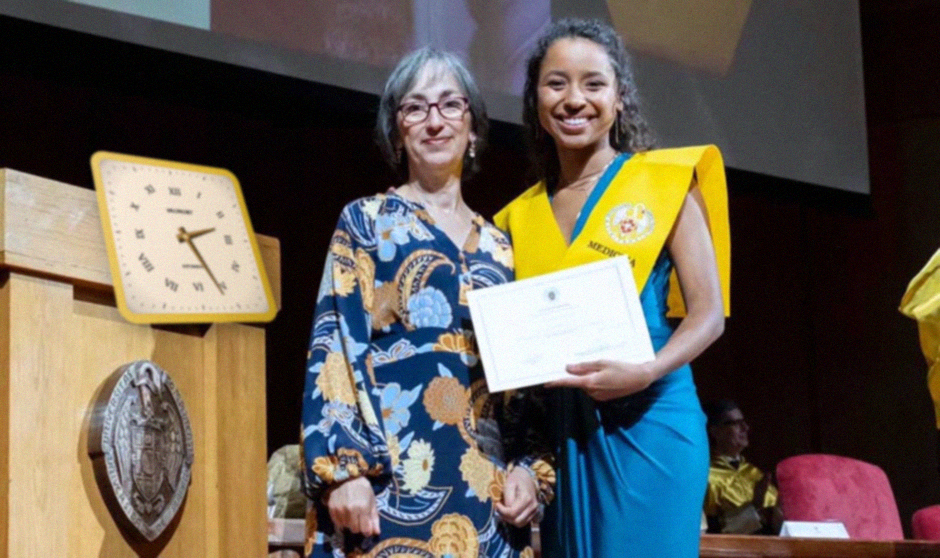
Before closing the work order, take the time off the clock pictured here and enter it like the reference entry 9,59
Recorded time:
2,26
